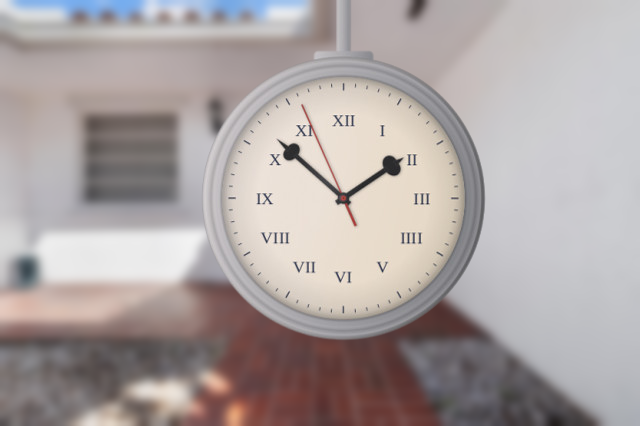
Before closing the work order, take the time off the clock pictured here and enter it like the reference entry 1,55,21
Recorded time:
1,51,56
